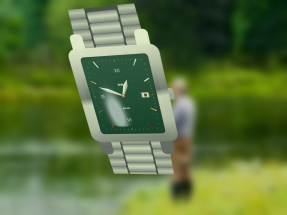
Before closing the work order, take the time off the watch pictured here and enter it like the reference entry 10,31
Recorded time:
12,49
